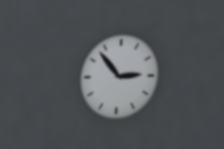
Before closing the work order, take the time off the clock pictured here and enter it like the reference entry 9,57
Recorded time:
2,53
